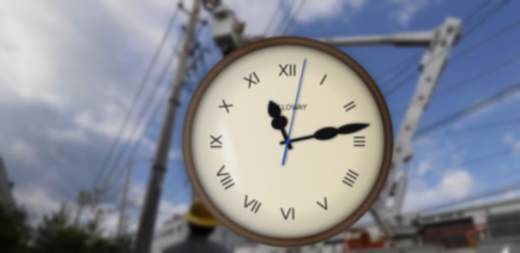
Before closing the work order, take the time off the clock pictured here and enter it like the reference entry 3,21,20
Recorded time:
11,13,02
